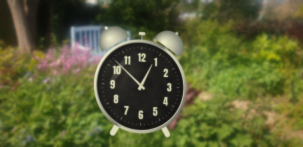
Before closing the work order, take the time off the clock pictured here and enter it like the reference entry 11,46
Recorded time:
12,52
